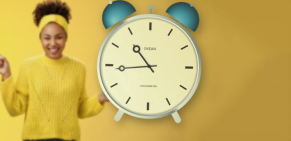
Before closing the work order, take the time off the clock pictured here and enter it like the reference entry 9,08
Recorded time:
10,44
